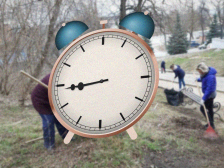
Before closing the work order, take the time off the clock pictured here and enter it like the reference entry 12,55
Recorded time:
8,44
